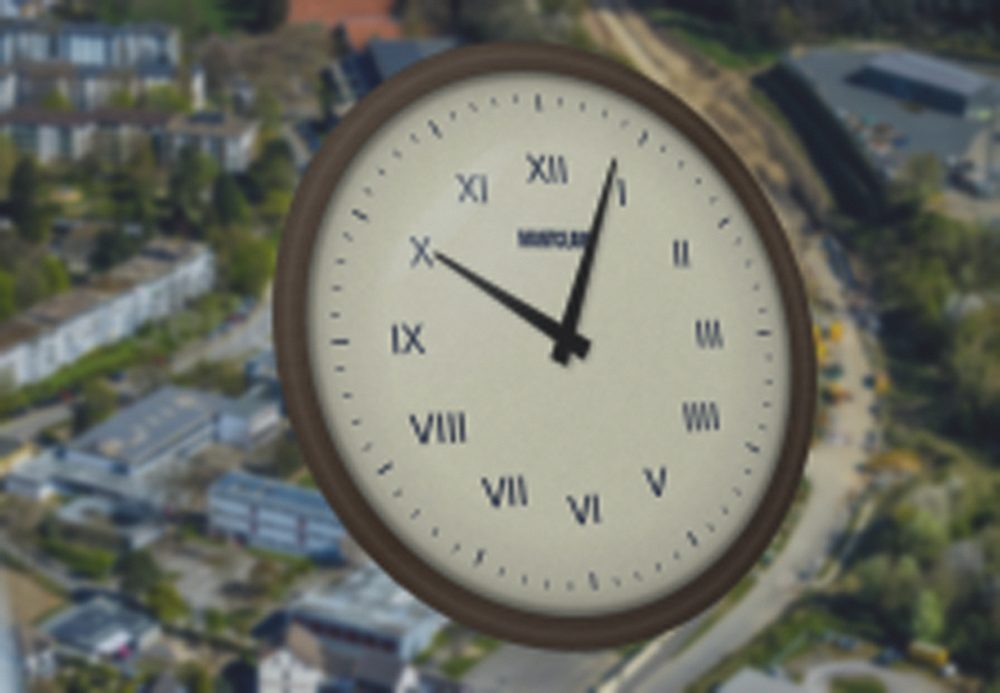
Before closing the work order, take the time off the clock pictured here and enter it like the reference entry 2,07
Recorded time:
10,04
